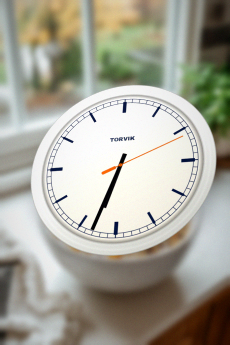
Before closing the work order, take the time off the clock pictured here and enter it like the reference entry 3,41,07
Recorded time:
6,33,11
